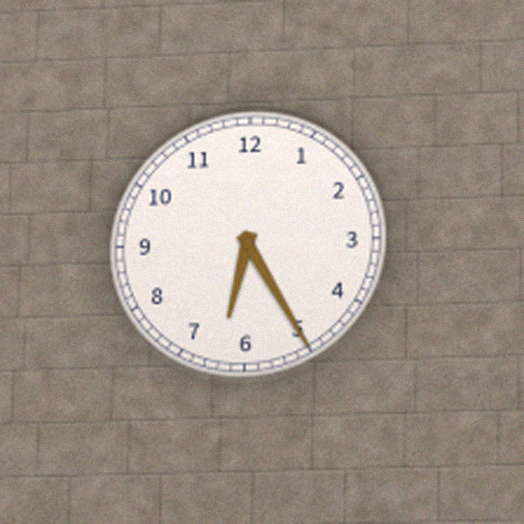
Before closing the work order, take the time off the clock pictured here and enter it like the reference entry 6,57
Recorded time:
6,25
